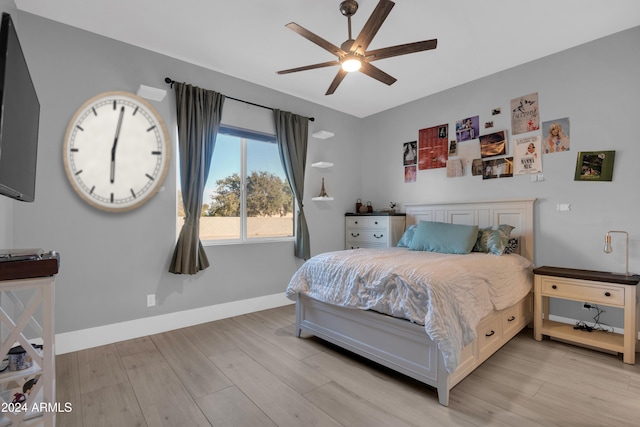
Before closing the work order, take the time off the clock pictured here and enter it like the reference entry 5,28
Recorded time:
6,02
